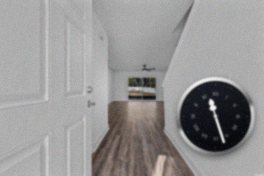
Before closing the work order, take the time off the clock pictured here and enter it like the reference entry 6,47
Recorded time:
11,27
